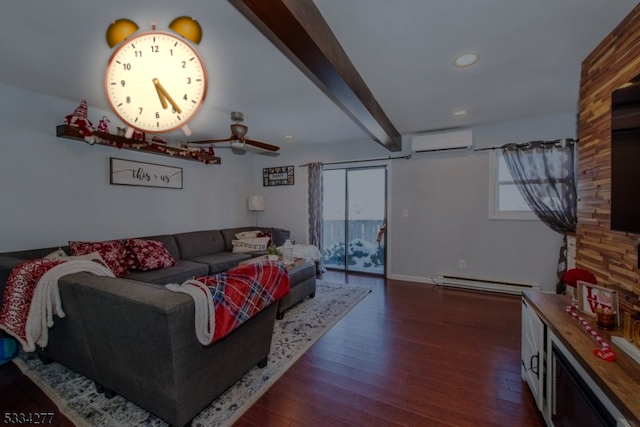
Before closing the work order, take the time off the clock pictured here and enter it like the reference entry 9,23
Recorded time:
5,24
